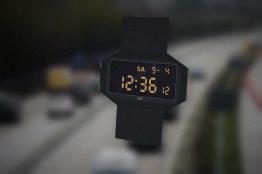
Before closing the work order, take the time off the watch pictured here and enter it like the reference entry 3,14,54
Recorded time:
12,36,12
